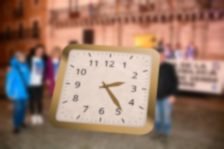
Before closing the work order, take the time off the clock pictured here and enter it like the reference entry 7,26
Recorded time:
2,24
